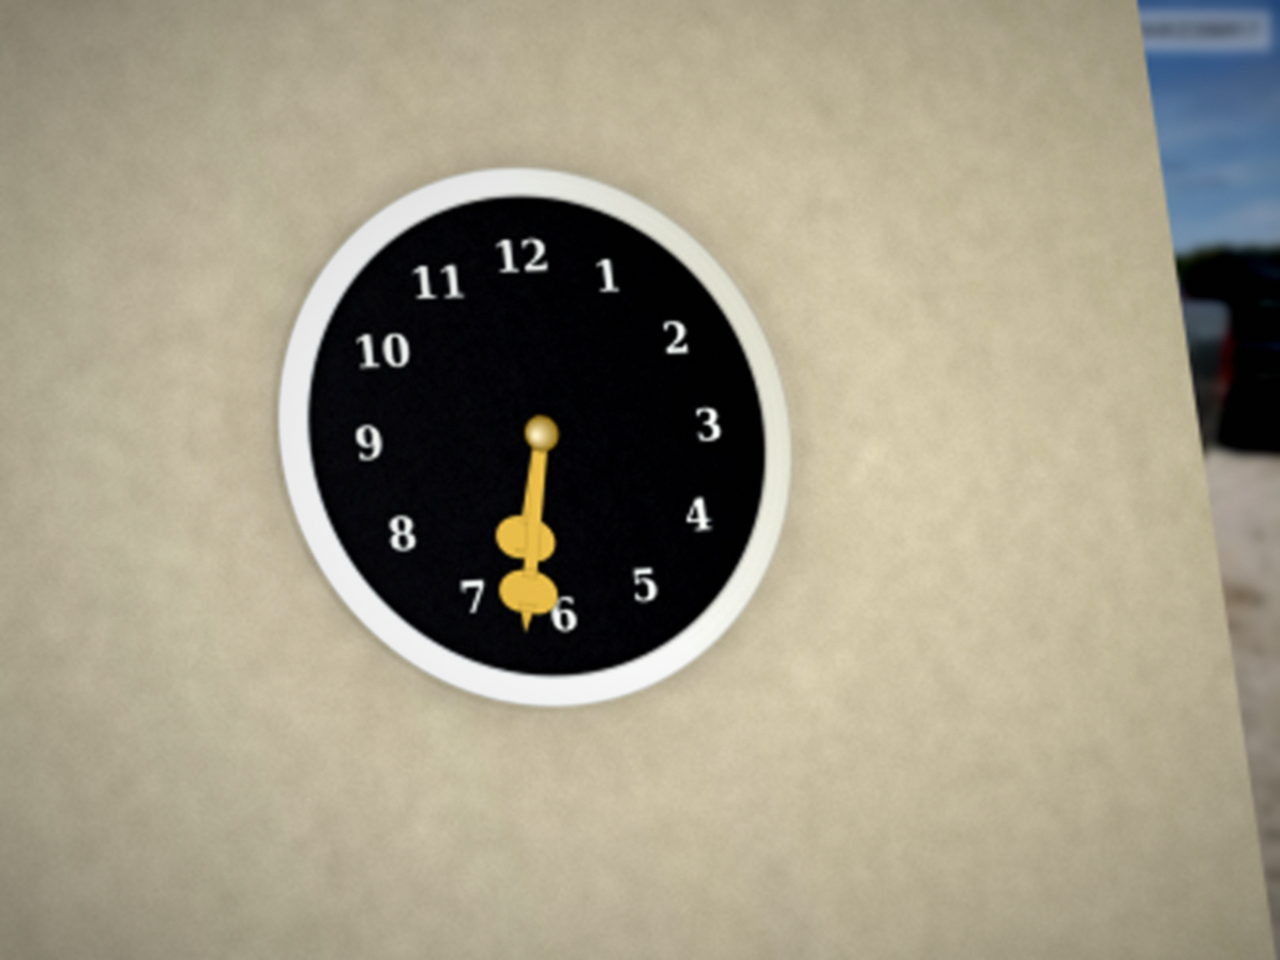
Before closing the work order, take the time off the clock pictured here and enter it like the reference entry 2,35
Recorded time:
6,32
